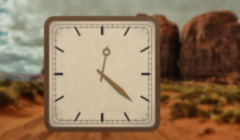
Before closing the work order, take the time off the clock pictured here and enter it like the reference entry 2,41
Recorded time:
12,22
